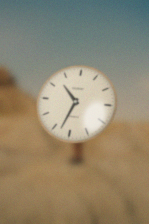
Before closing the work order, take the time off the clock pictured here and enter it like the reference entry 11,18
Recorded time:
10,33
